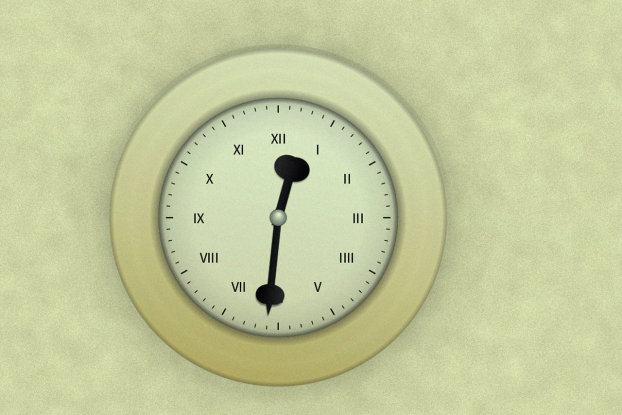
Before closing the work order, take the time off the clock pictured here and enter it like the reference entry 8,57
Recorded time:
12,31
